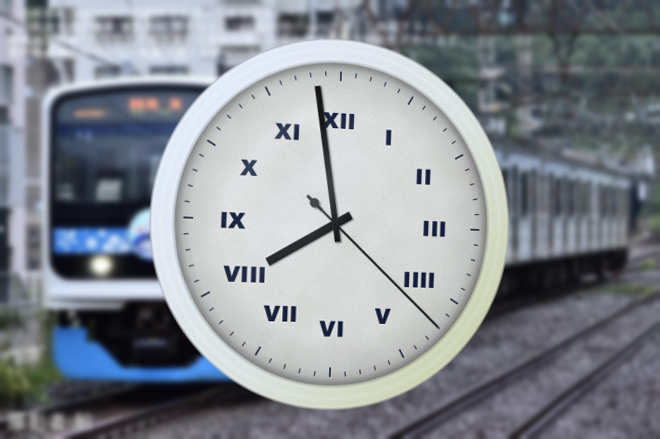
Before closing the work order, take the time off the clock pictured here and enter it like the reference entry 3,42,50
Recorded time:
7,58,22
